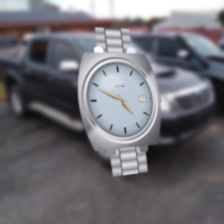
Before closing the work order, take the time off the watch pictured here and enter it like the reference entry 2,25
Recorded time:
4,49
